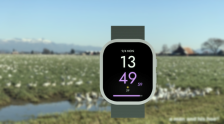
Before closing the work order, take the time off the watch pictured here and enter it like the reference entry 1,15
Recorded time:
13,49
